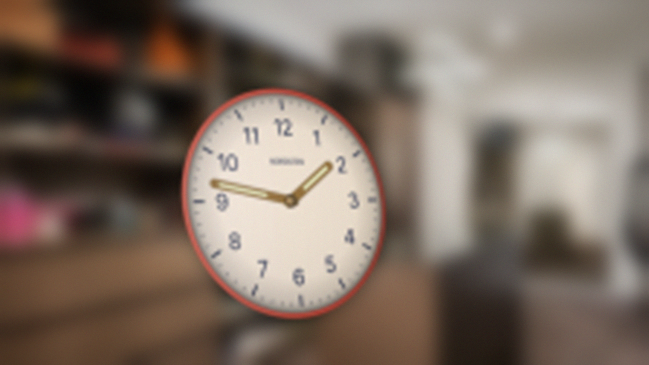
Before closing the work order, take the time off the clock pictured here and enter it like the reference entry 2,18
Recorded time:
1,47
